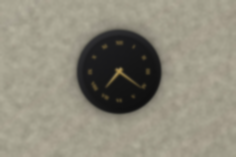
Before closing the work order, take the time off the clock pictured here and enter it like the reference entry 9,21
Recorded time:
7,21
